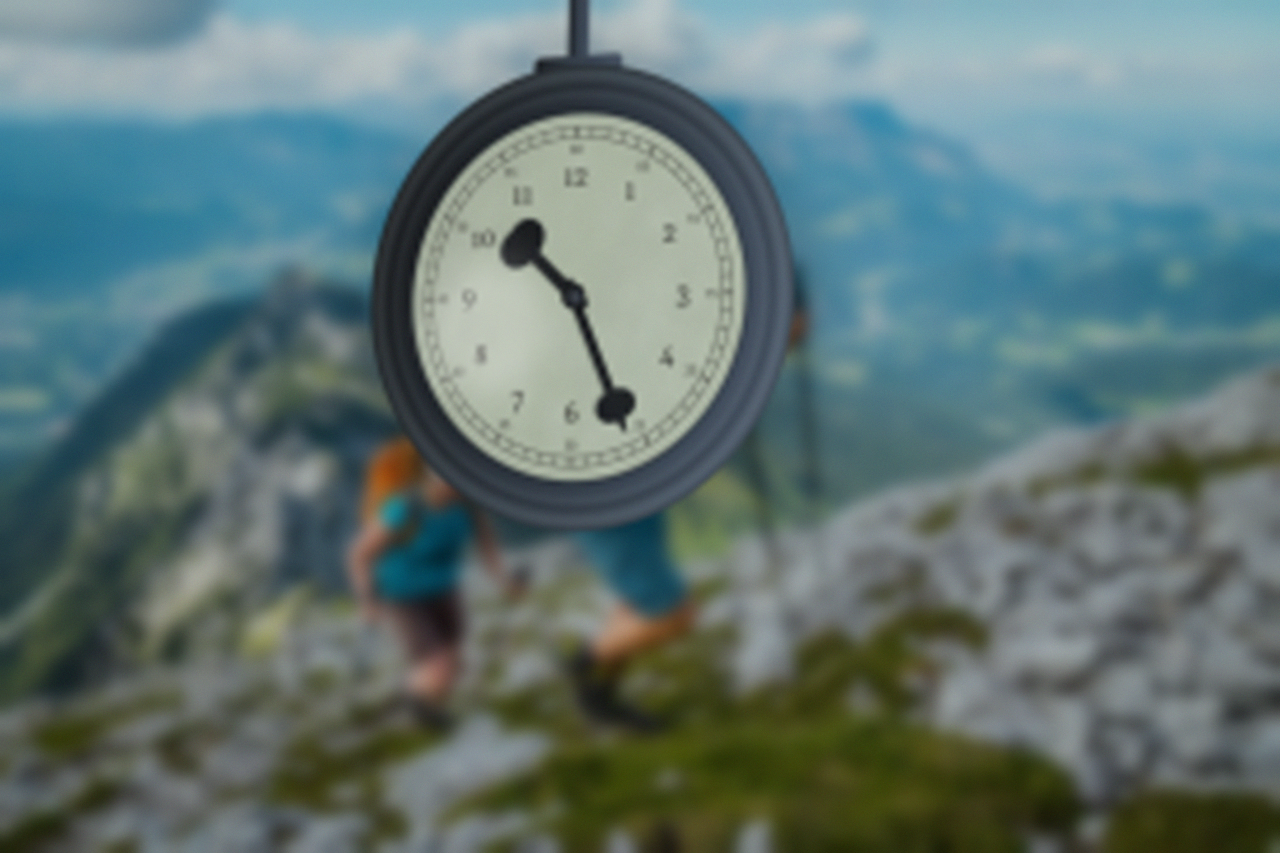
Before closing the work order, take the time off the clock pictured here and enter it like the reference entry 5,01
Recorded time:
10,26
